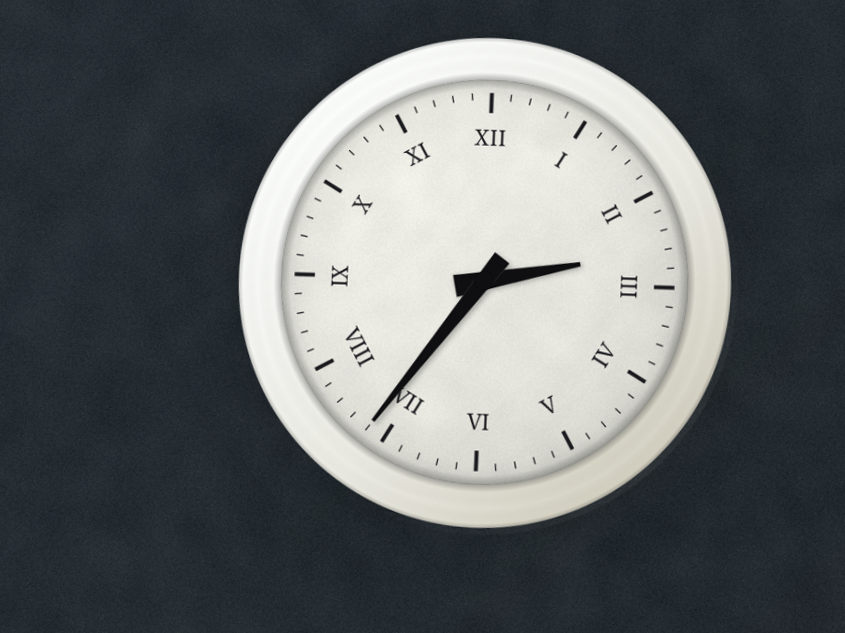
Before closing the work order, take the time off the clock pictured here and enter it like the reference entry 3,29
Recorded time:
2,36
